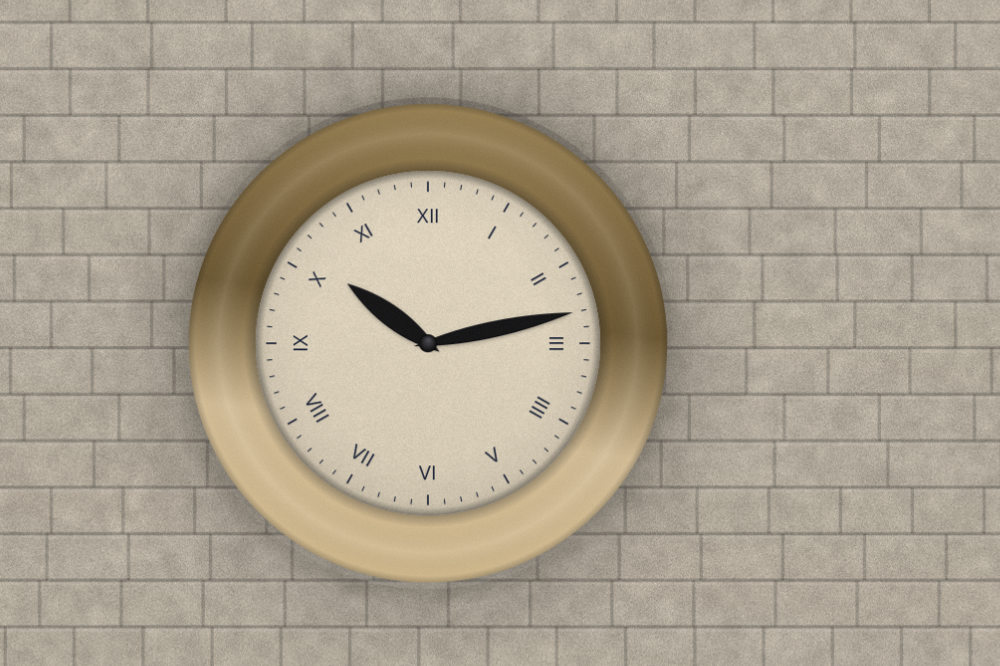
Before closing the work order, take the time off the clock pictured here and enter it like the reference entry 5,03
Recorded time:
10,13
